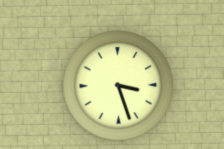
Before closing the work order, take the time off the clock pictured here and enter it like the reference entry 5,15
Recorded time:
3,27
